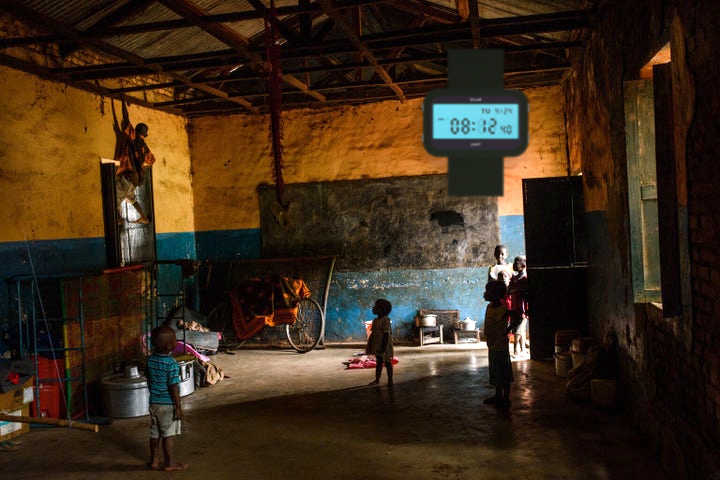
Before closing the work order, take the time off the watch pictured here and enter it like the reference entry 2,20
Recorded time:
8,12
